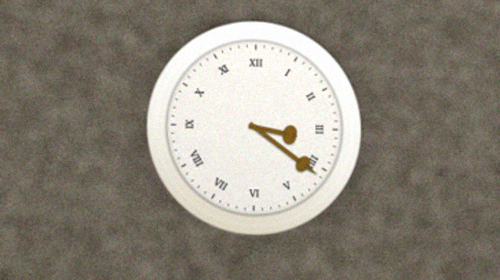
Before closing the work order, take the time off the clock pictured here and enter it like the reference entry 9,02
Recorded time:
3,21
